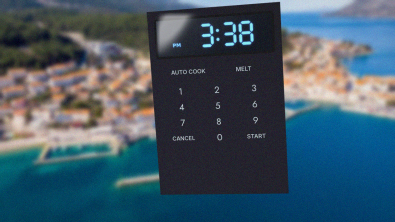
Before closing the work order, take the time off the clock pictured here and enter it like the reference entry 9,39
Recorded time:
3,38
